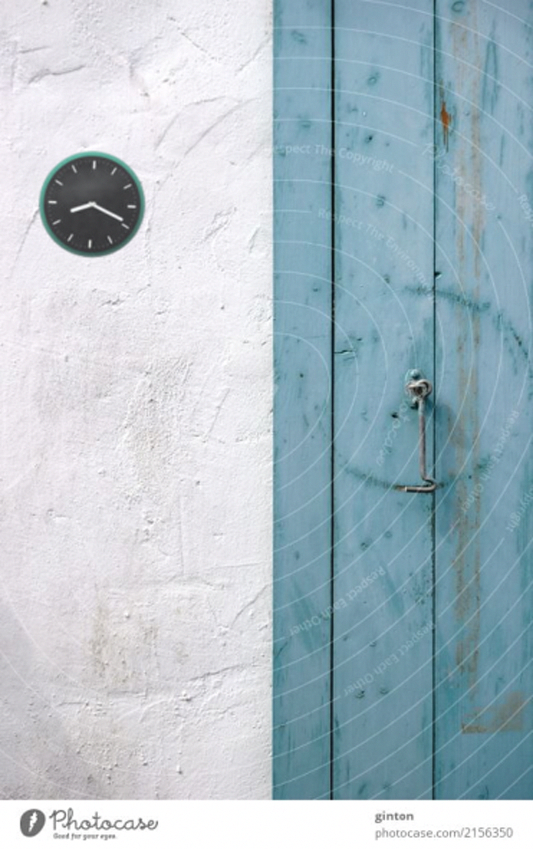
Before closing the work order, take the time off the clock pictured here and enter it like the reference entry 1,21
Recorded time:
8,19
